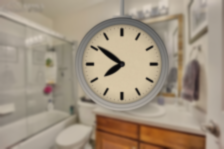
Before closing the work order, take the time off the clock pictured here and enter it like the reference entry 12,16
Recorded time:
7,51
